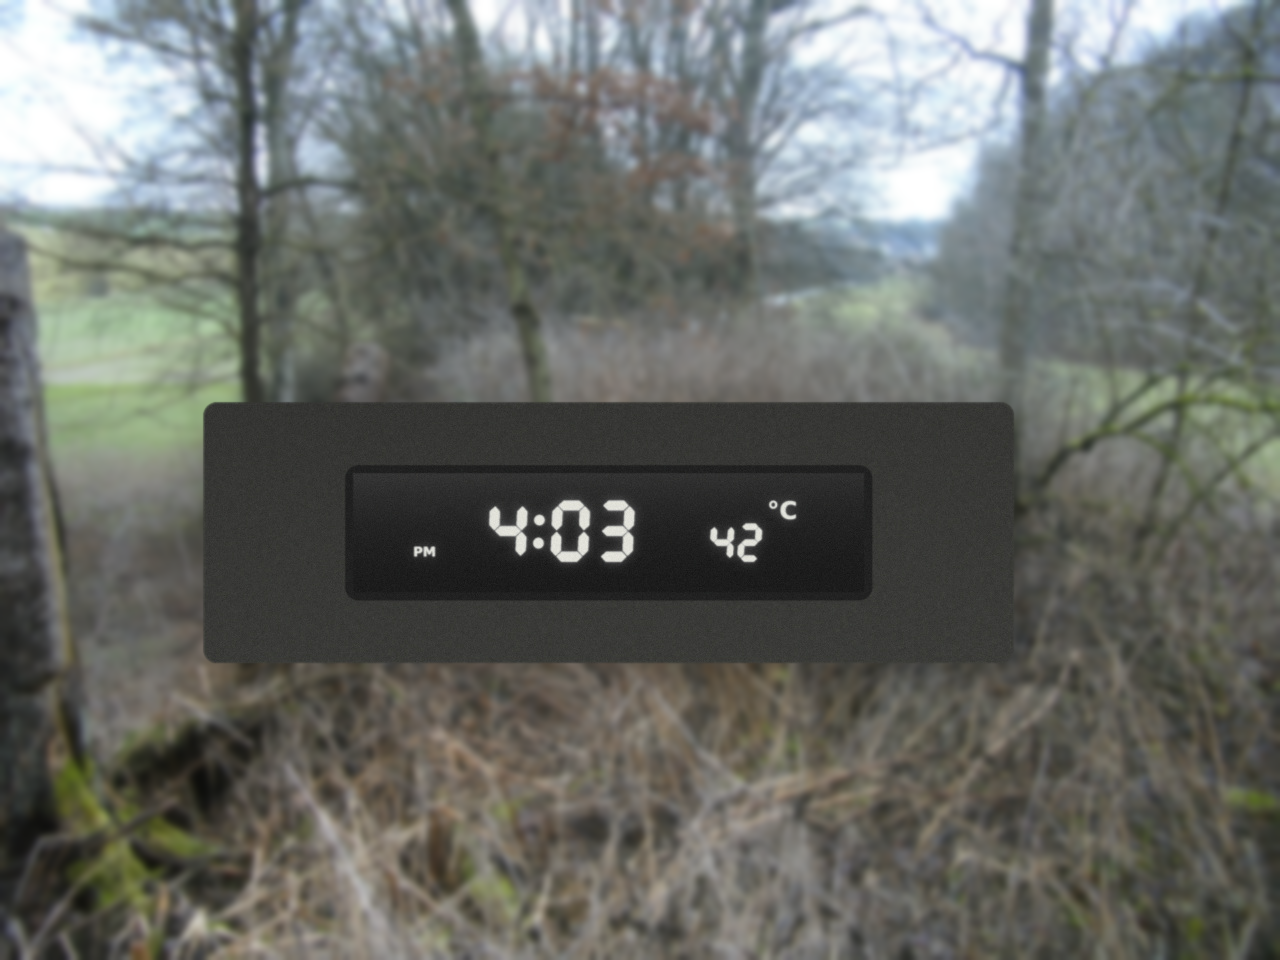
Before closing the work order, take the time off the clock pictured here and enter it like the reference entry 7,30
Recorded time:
4,03
